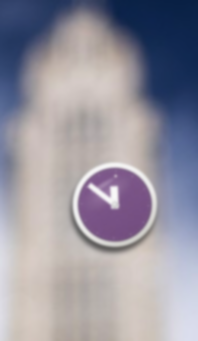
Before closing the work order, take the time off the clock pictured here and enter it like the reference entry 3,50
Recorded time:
11,51
